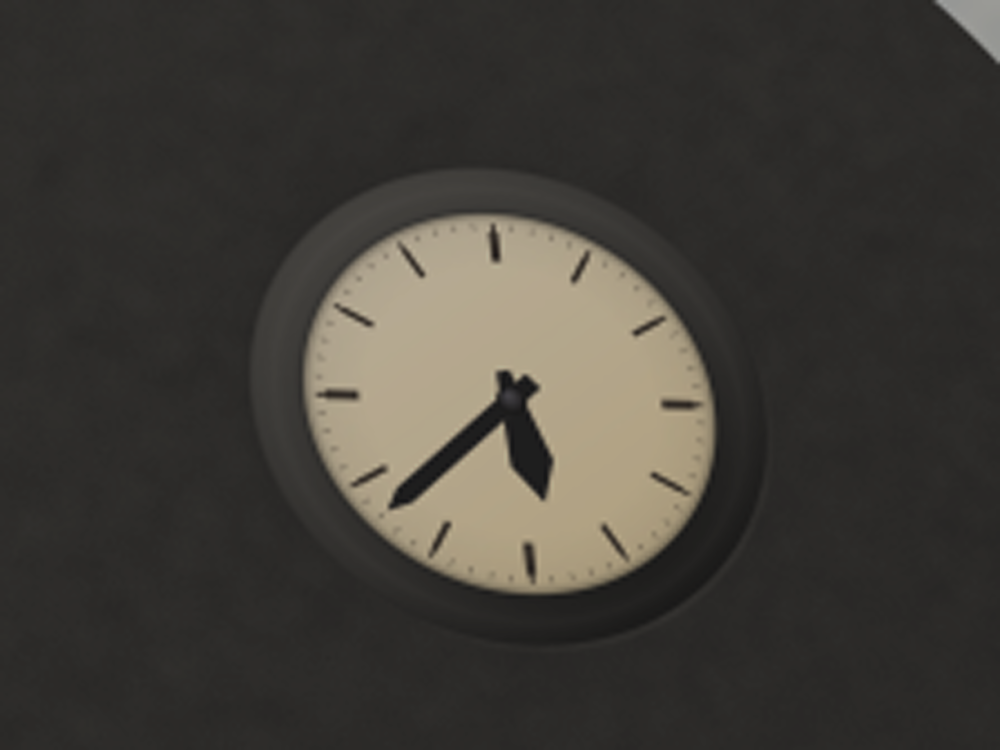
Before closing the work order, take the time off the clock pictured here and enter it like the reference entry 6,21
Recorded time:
5,38
